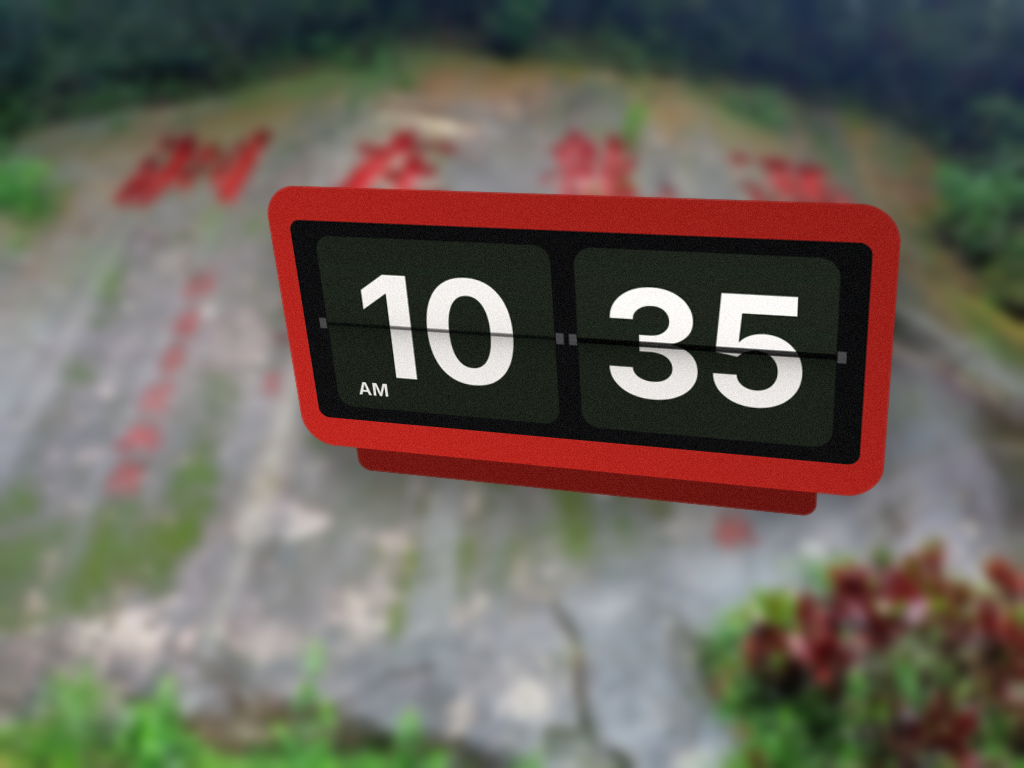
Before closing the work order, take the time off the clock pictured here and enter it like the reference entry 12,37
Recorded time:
10,35
